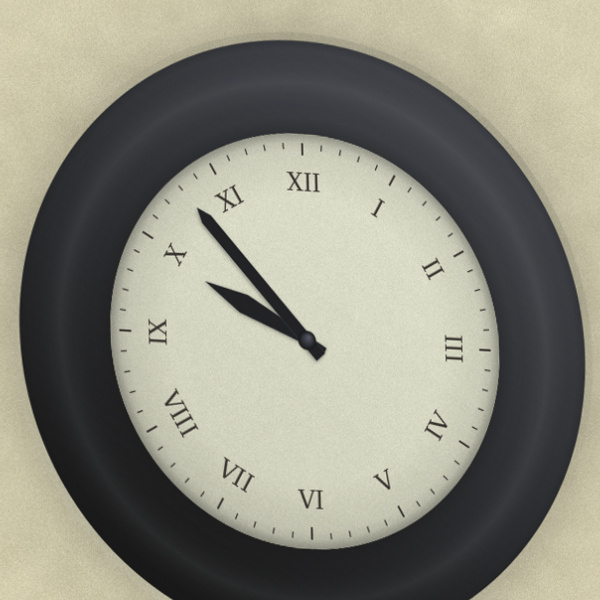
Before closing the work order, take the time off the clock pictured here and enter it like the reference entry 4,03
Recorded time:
9,53
